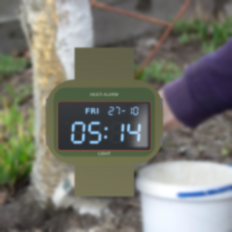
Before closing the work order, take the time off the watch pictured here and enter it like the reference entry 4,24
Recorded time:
5,14
